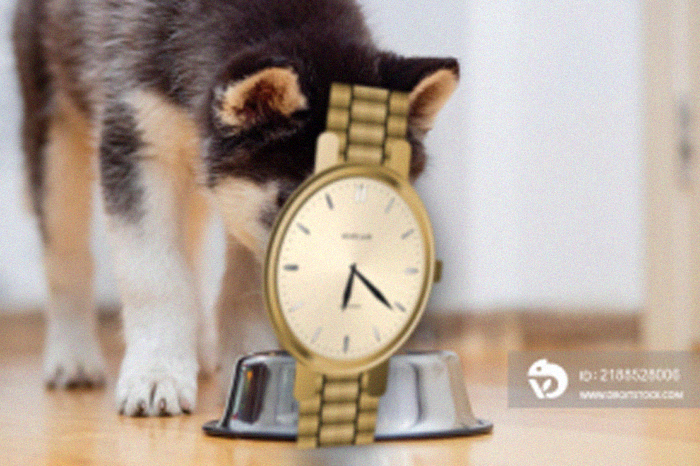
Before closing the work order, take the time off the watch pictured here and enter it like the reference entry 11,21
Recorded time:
6,21
